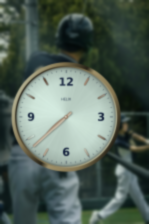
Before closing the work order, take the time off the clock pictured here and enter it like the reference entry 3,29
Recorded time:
7,38
